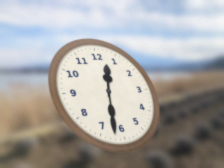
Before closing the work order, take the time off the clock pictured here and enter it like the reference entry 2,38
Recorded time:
12,32
